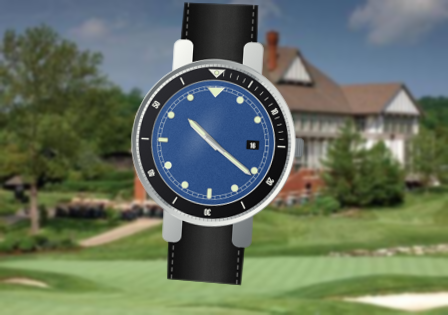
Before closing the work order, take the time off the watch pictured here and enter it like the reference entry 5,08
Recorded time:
10,21
